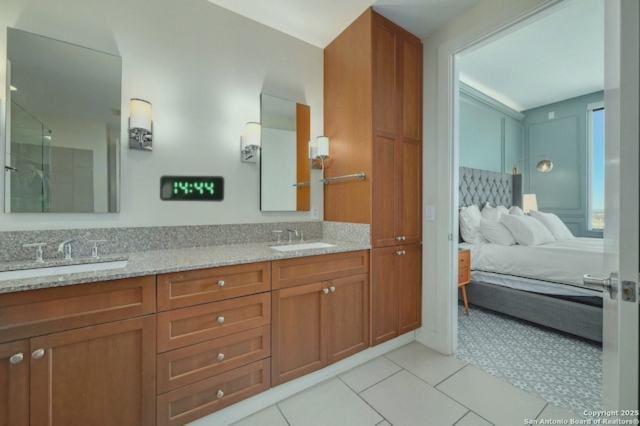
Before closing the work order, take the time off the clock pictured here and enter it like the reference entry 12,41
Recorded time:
14,44
